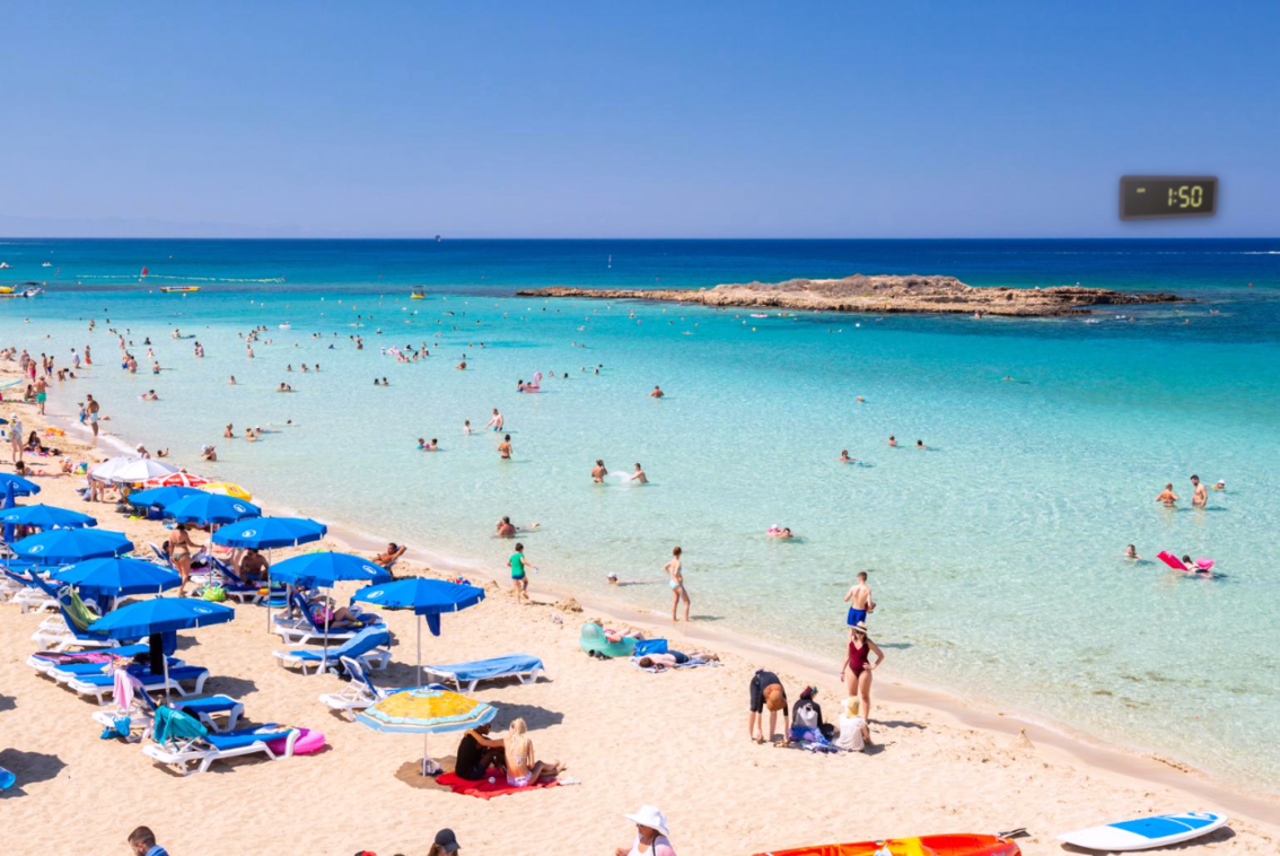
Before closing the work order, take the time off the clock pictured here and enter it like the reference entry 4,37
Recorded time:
1,50
